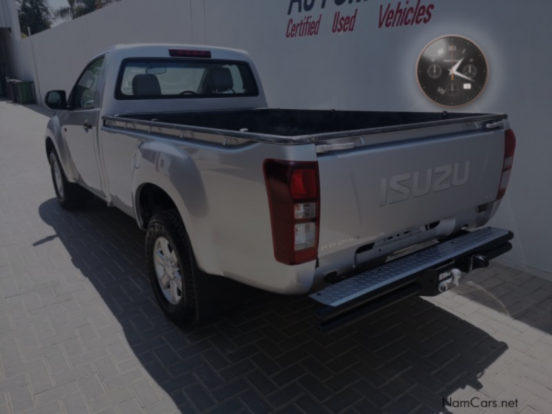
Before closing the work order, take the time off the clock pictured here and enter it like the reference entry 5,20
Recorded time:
1,19
